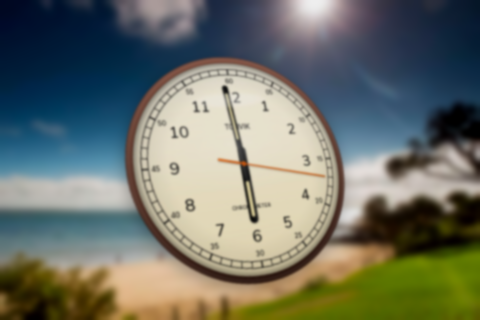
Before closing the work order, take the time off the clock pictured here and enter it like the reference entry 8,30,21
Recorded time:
5,59,17
